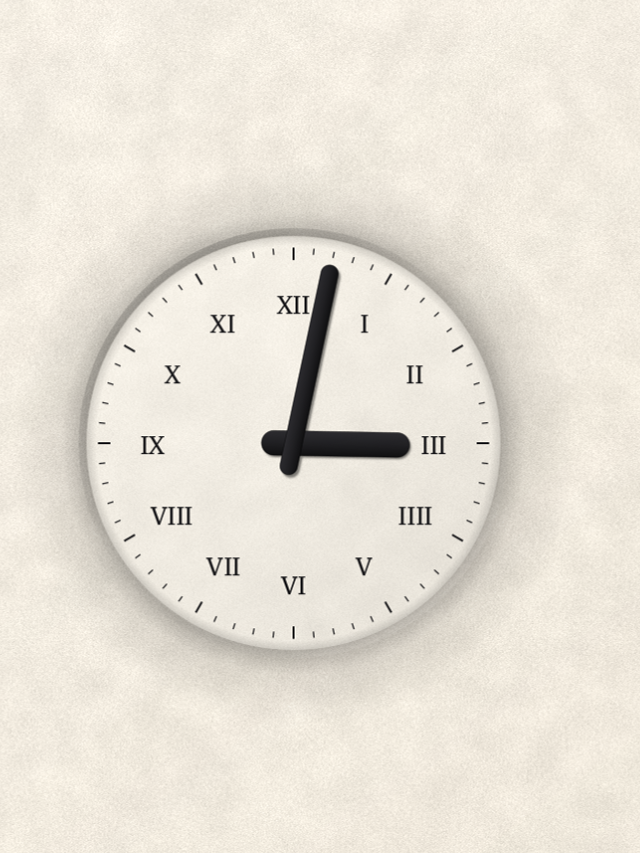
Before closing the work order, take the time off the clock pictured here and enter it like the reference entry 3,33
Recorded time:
3,02
